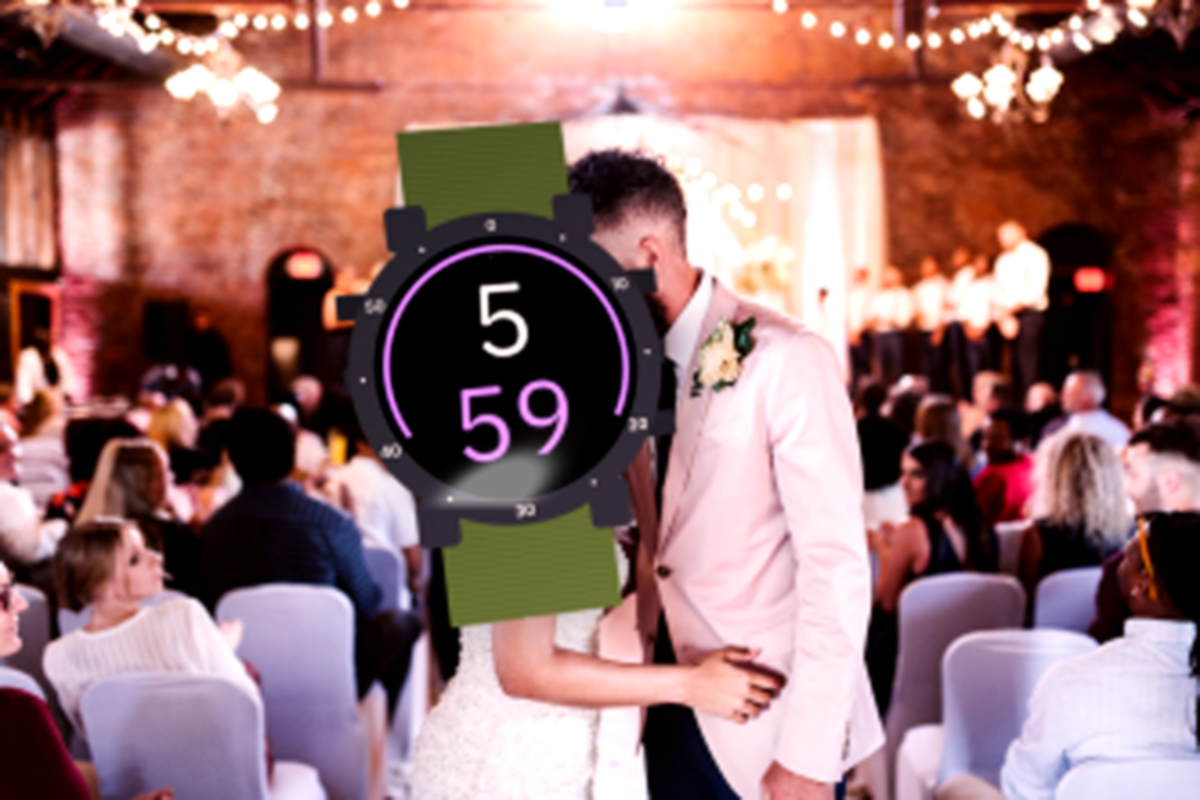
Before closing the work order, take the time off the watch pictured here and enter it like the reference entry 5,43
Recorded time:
5,59
